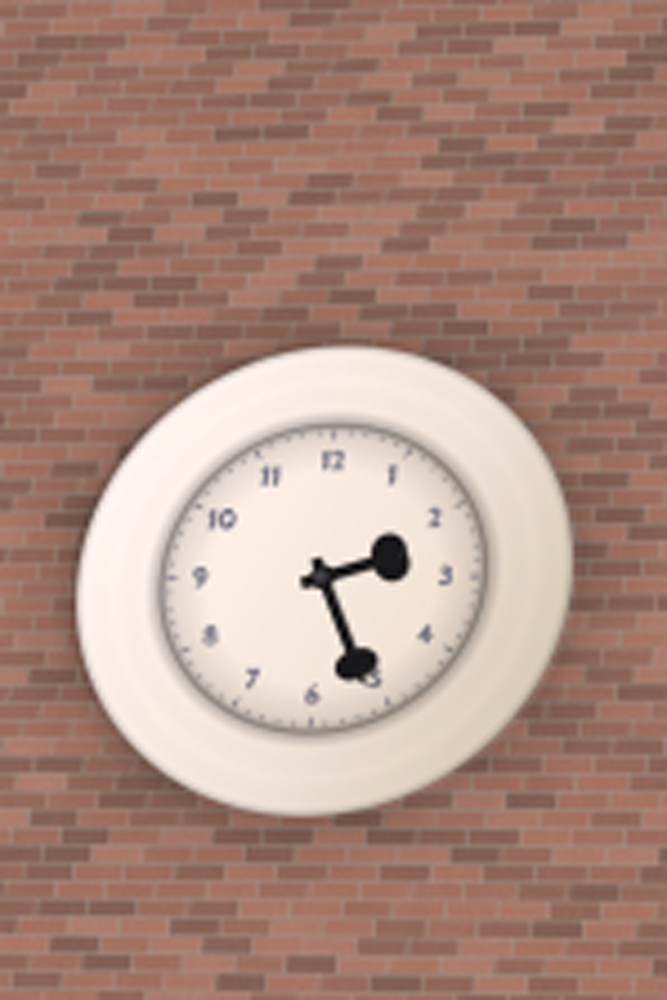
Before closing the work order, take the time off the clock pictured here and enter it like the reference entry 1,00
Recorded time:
2,26
